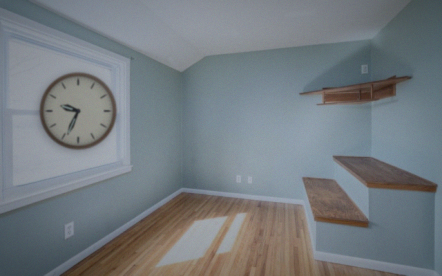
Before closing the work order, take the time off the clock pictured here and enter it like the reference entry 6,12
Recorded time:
9,34
